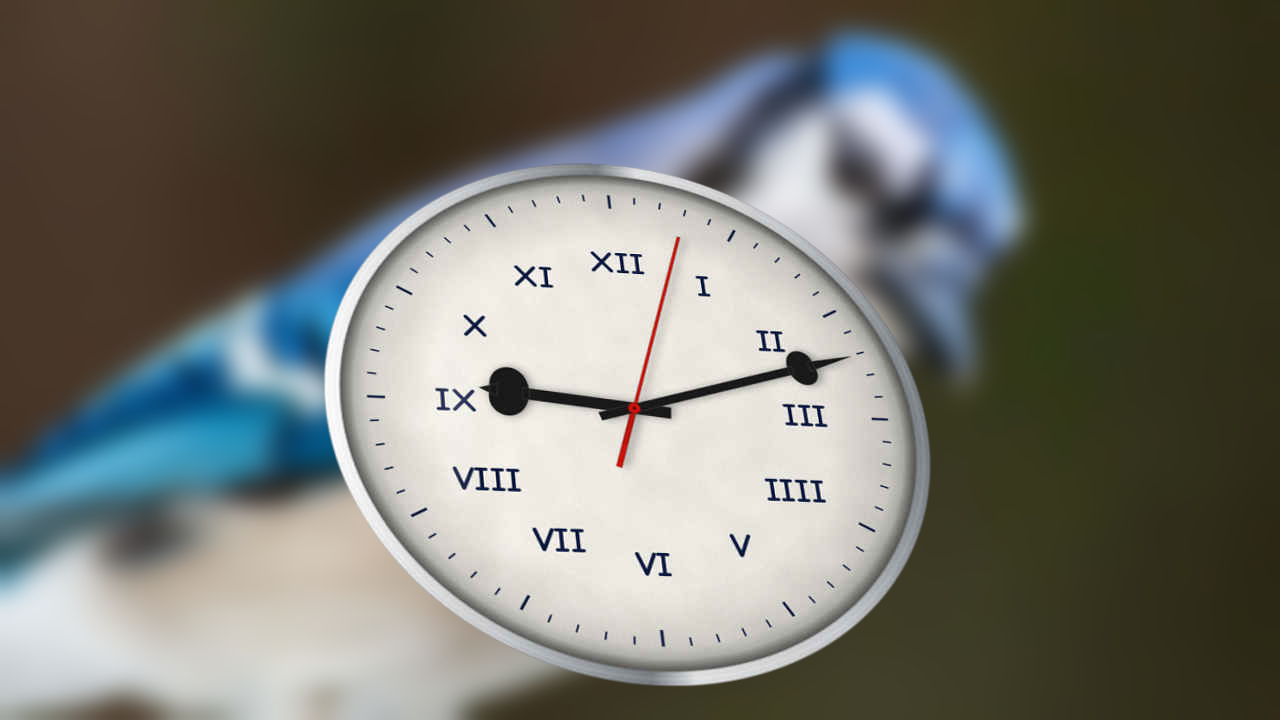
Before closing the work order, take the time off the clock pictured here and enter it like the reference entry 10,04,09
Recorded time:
9,12,03
